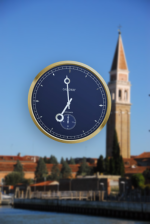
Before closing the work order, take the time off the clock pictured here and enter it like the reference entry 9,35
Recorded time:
6,59
